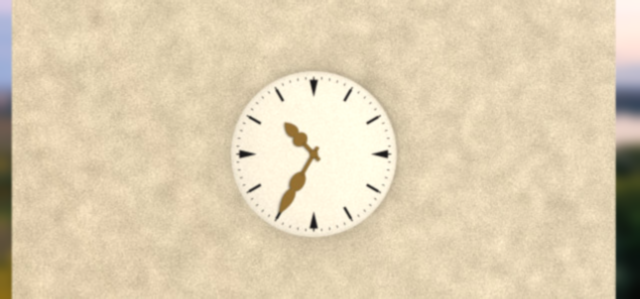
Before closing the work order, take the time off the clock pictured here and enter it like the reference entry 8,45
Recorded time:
10,35
